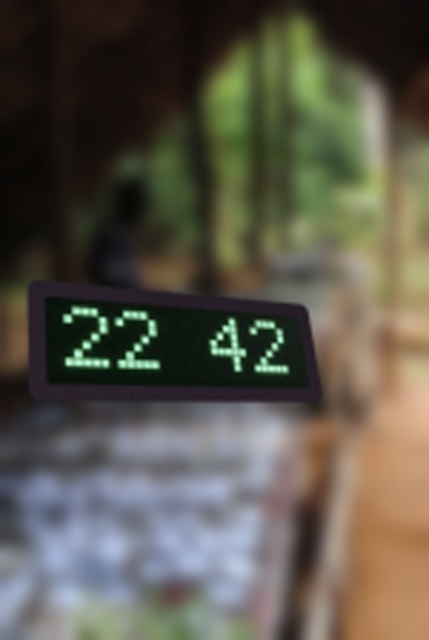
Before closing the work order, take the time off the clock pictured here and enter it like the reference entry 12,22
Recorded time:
22,42
